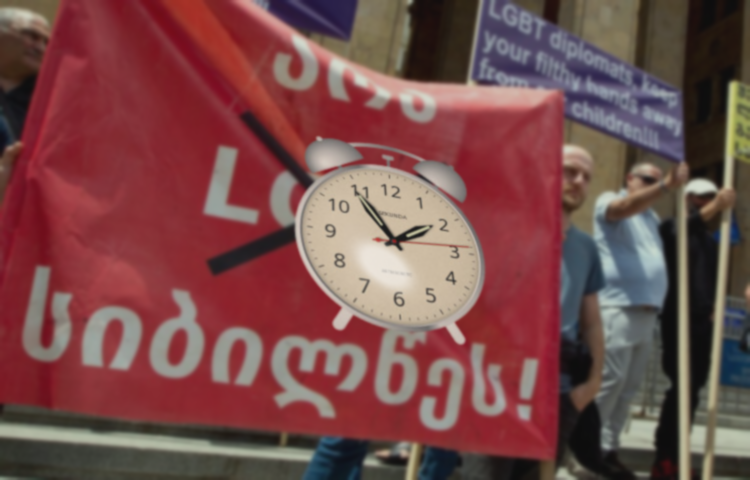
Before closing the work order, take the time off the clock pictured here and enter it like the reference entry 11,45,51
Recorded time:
1,54,14
